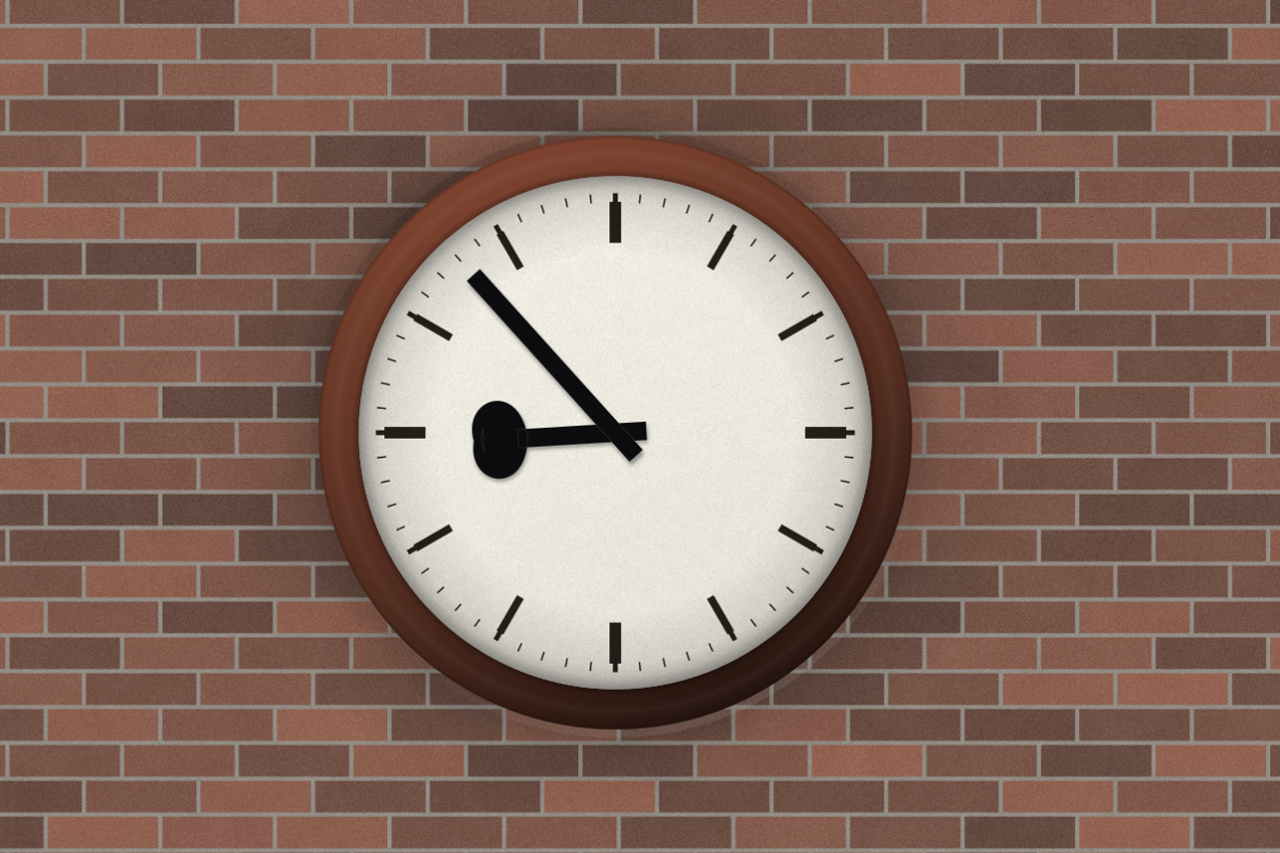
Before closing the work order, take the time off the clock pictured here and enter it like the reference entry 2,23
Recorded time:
8,53
